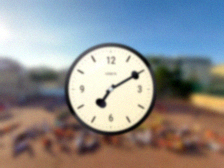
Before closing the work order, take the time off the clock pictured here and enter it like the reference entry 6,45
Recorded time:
7,10
